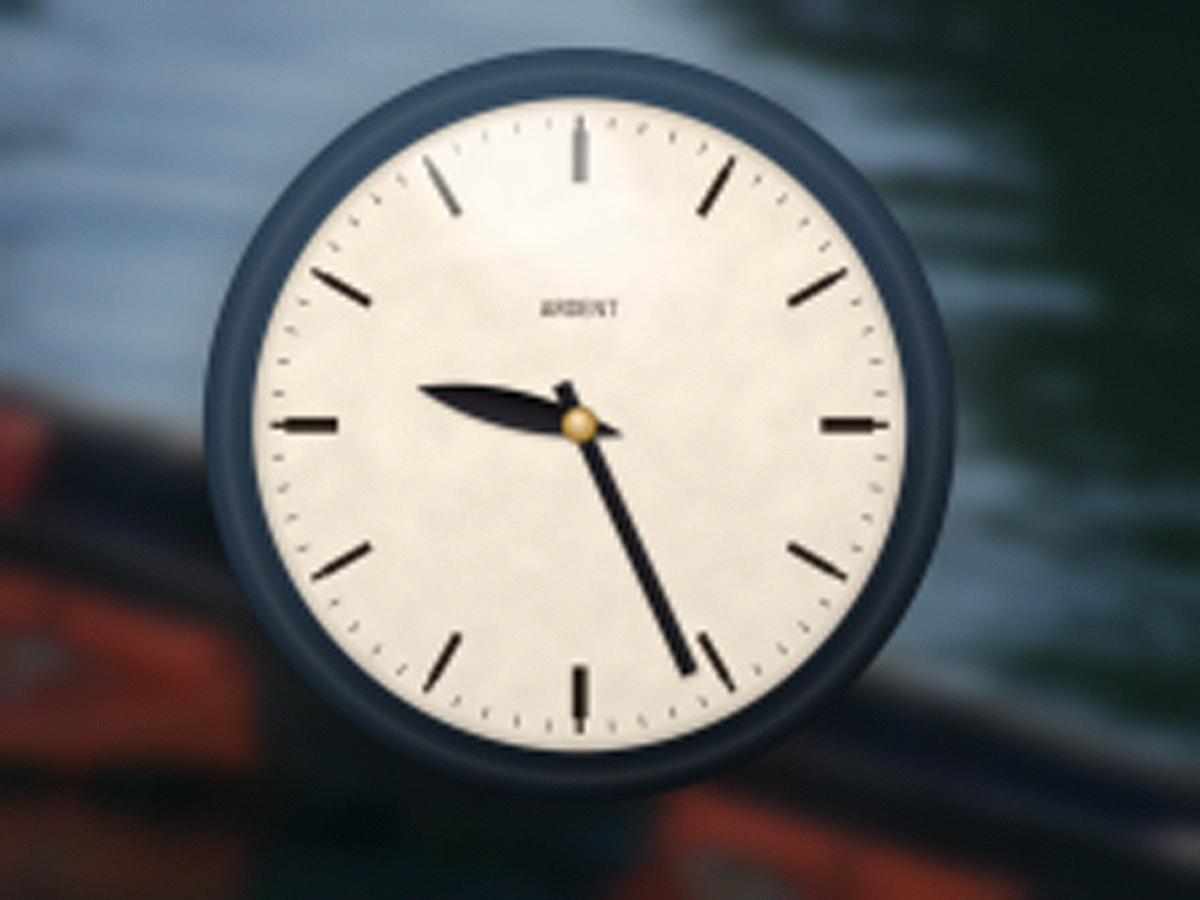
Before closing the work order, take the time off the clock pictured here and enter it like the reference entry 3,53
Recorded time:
9,26
